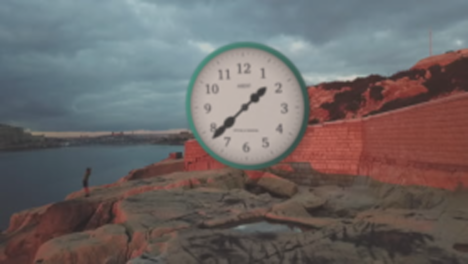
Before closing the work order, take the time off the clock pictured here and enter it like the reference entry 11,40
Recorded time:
1,38
